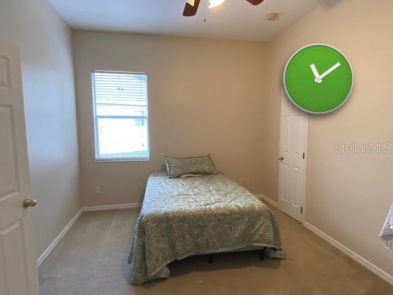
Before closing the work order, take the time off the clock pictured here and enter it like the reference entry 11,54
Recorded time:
11,09
